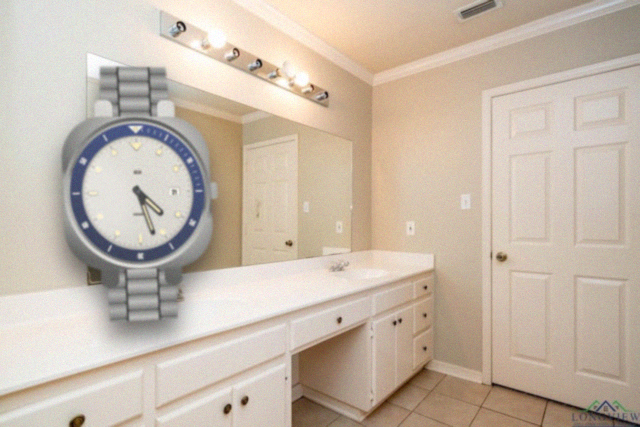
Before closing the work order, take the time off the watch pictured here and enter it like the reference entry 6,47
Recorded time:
4,27
